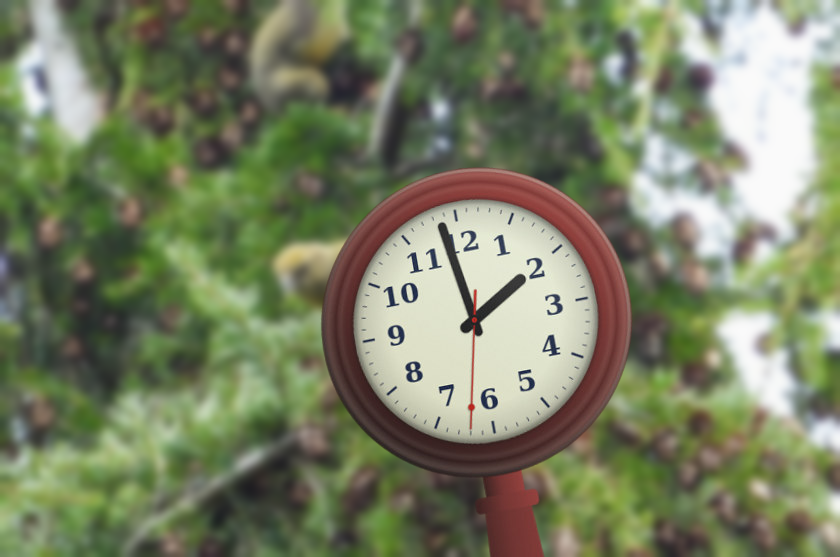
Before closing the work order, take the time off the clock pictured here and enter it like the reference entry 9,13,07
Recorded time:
1,58,32
